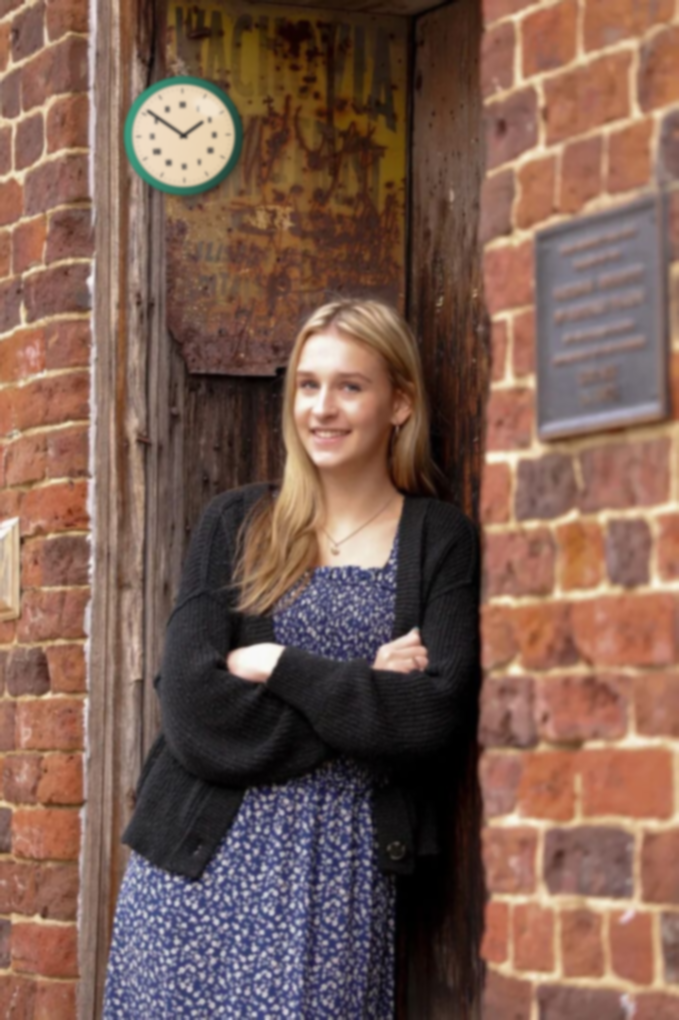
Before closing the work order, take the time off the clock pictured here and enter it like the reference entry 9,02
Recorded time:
1,51
